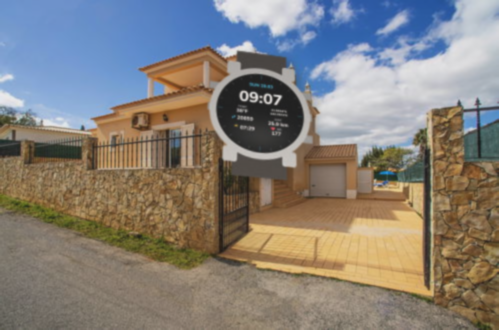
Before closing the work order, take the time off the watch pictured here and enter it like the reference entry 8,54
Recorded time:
9,07
